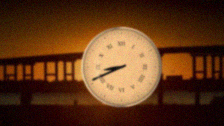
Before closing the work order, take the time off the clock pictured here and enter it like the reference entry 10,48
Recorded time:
8,41
